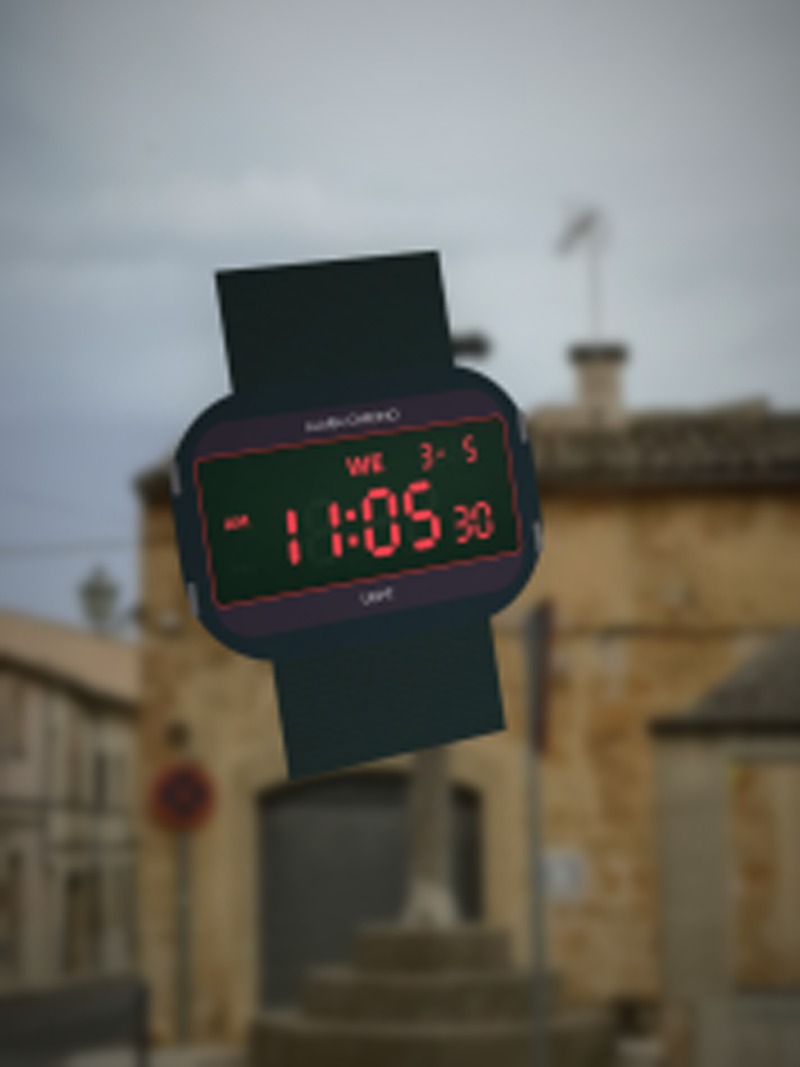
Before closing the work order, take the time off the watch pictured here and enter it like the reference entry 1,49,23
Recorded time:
11,05,30
